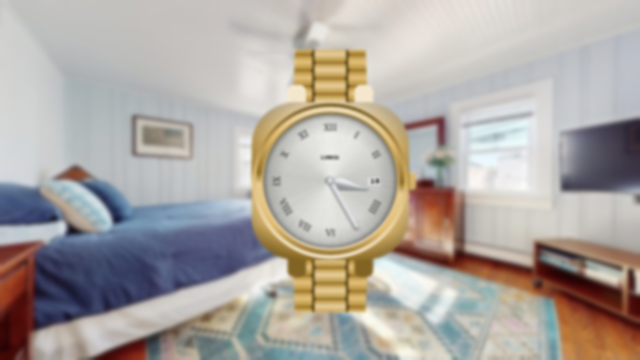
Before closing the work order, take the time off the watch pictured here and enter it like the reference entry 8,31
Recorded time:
3,25
